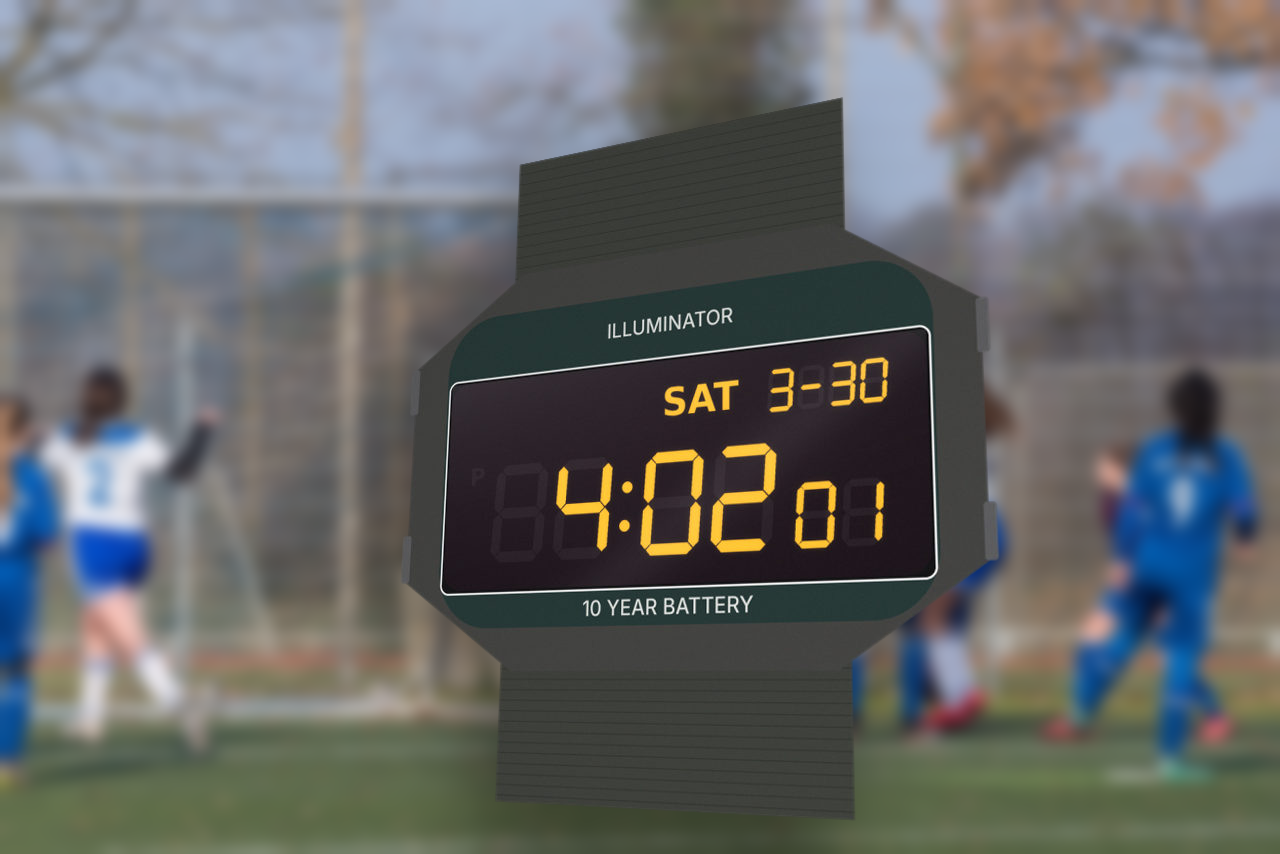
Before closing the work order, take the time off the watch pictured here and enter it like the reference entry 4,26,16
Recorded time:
4,02,01
